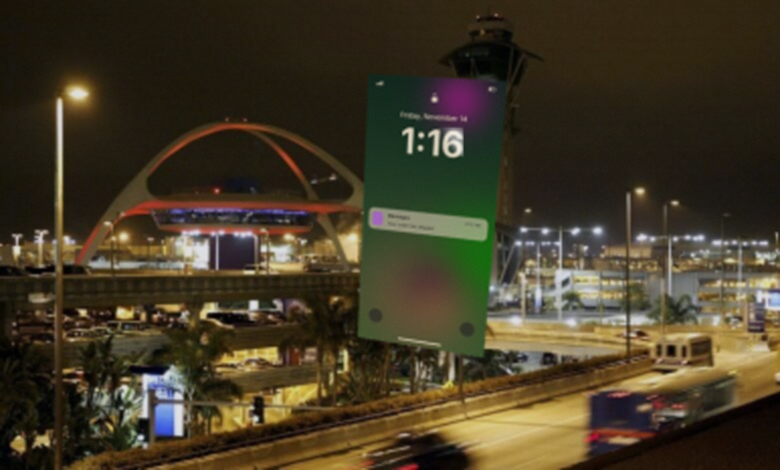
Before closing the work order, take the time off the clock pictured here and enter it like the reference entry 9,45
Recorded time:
1,16
